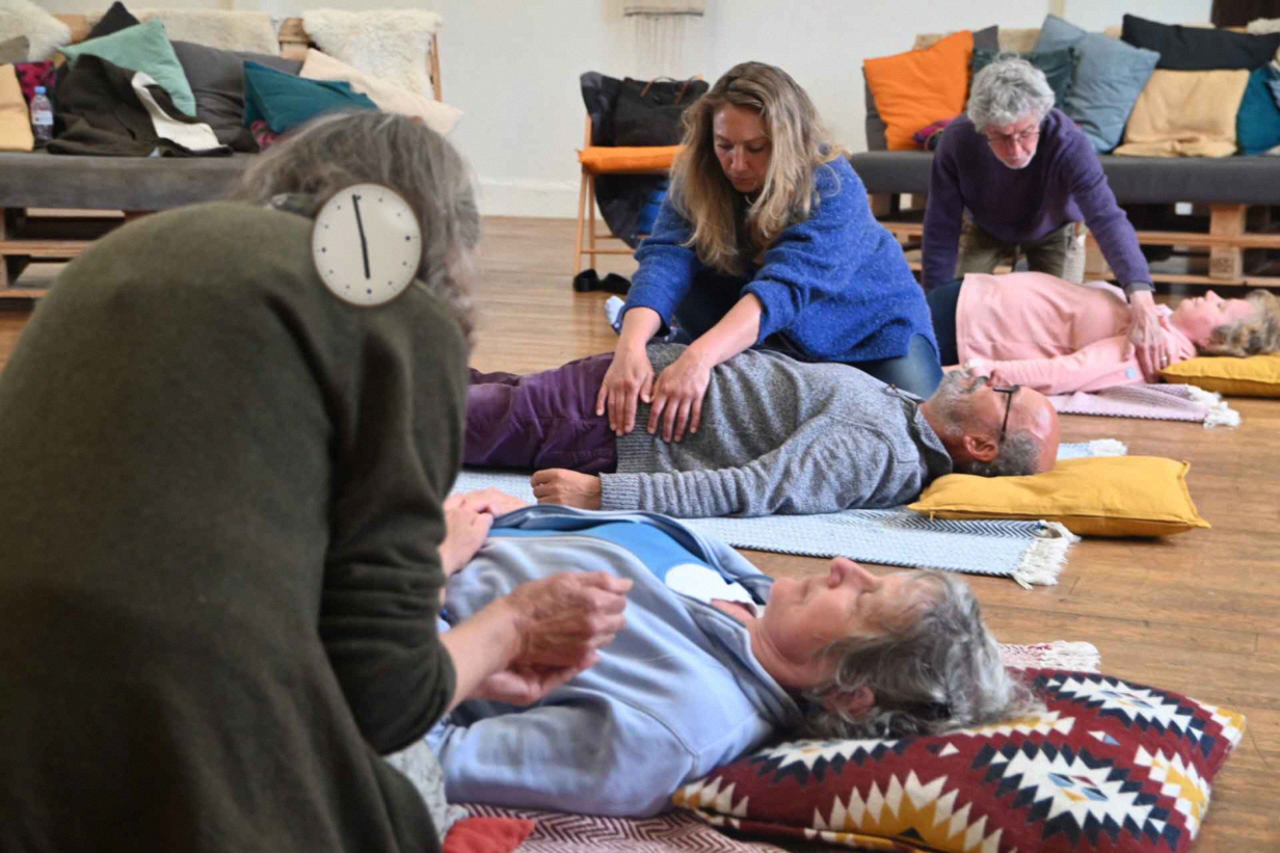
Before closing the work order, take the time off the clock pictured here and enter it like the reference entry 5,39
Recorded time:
5,59
